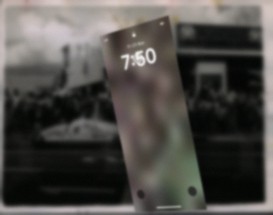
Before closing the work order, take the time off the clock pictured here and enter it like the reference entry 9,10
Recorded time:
7,50
